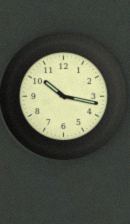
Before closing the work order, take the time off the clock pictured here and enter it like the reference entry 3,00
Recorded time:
10,17
